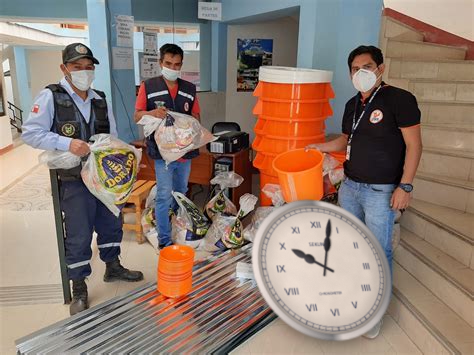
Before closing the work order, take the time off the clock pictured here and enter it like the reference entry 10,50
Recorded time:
10,03
